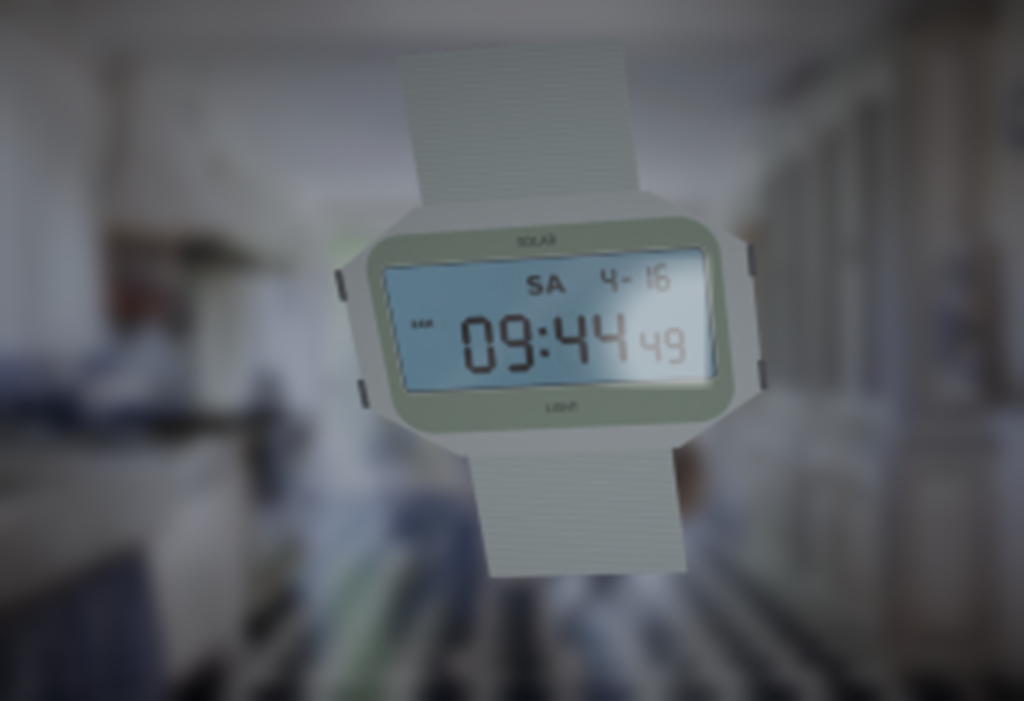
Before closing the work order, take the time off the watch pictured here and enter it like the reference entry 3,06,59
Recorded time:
9,44,49
